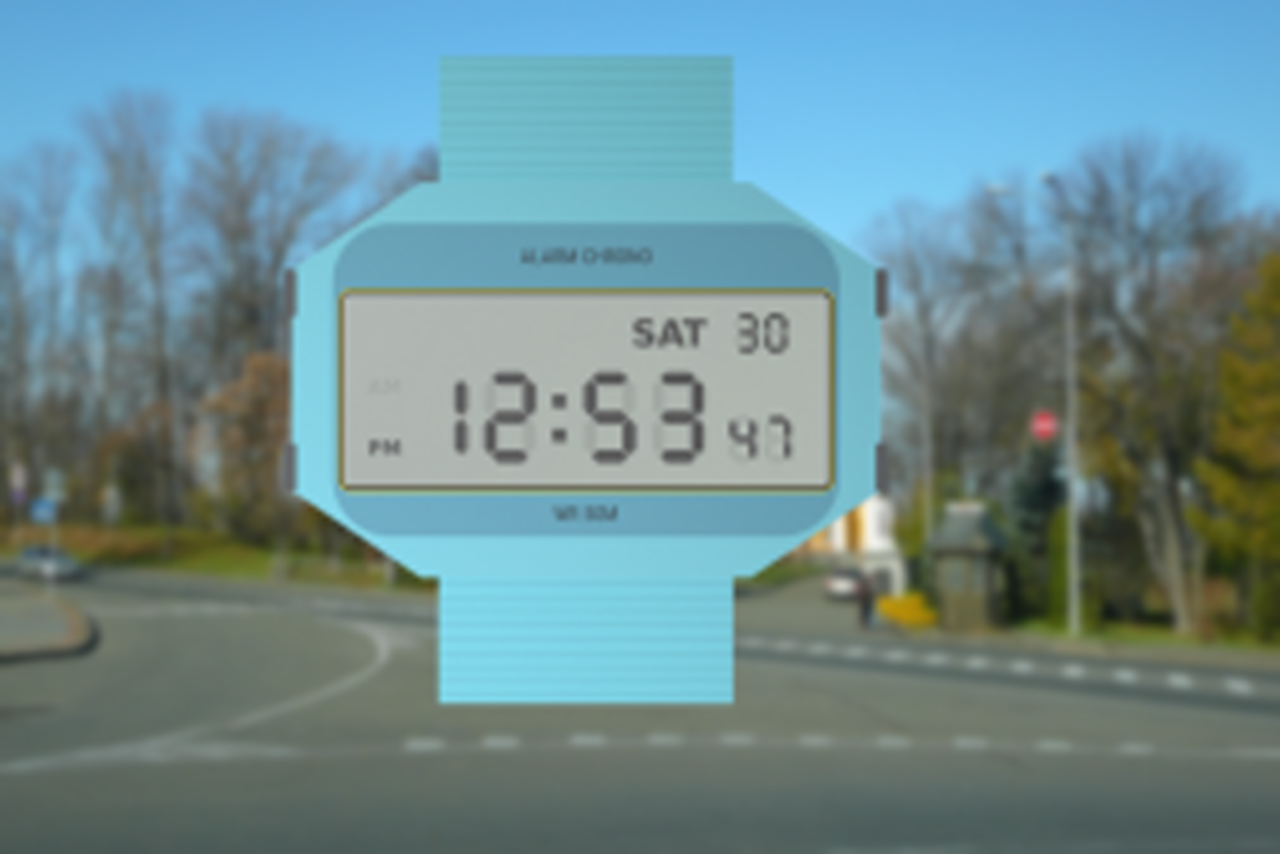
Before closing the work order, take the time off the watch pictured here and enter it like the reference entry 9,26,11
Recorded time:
12,53,47
